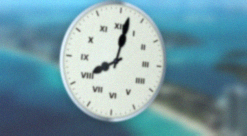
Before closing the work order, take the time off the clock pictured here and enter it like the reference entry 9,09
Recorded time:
8,02
